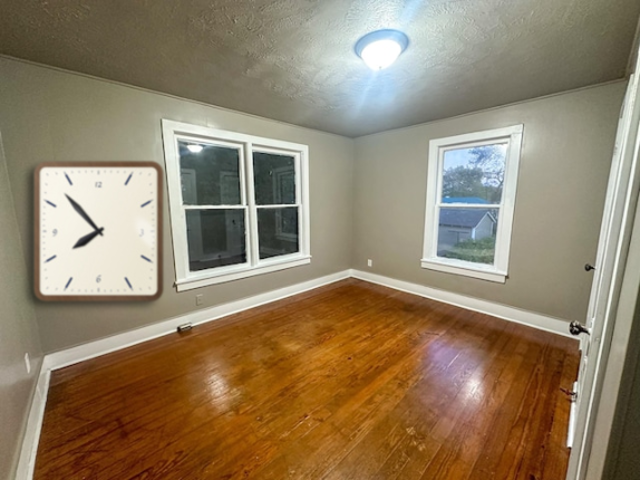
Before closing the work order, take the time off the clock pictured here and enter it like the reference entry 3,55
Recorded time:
7,53
